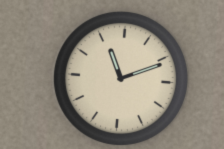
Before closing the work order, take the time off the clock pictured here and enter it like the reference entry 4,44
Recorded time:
11,11
